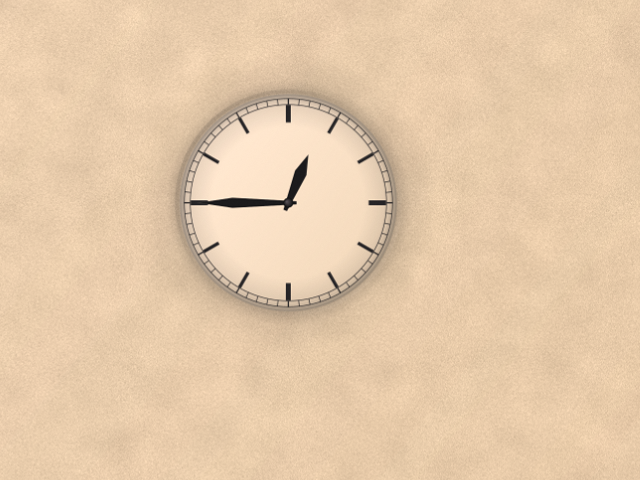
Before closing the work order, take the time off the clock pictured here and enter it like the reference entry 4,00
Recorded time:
12,45
